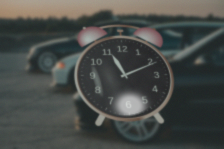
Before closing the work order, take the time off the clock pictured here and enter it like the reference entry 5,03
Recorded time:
11,11
